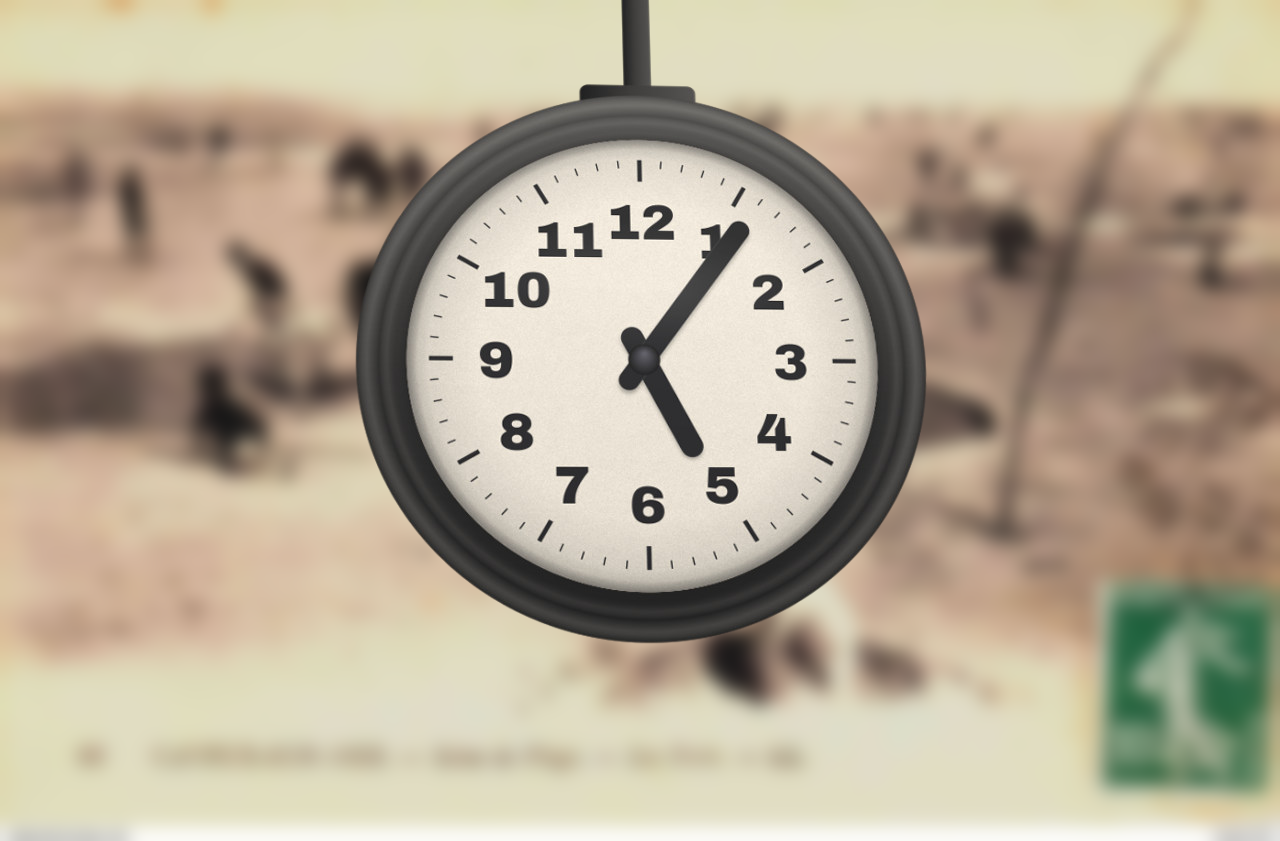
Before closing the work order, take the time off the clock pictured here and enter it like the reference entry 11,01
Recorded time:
5,06
